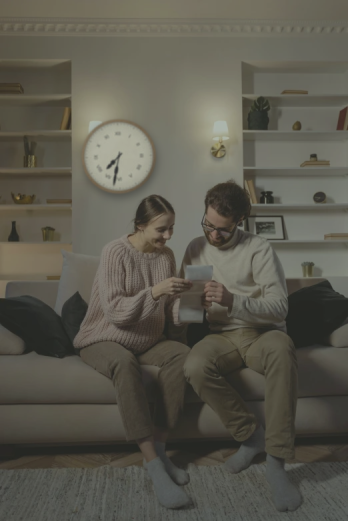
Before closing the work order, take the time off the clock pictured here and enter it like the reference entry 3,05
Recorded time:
7,32
